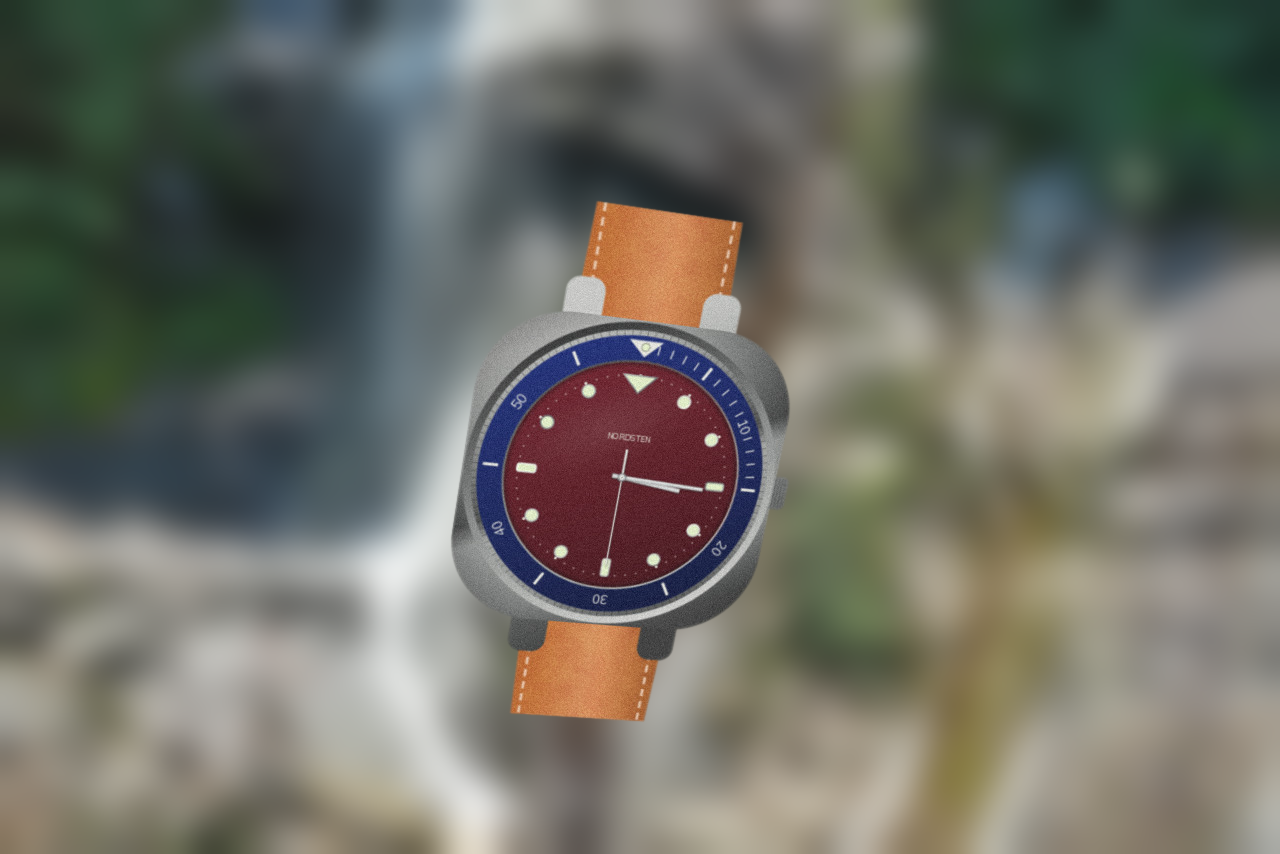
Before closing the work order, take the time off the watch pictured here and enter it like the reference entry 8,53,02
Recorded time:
3,15,30
